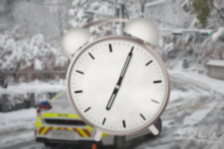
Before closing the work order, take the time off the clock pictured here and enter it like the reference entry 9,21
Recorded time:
7,05
